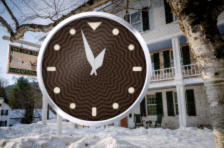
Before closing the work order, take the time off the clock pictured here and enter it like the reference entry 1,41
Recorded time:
12,57
